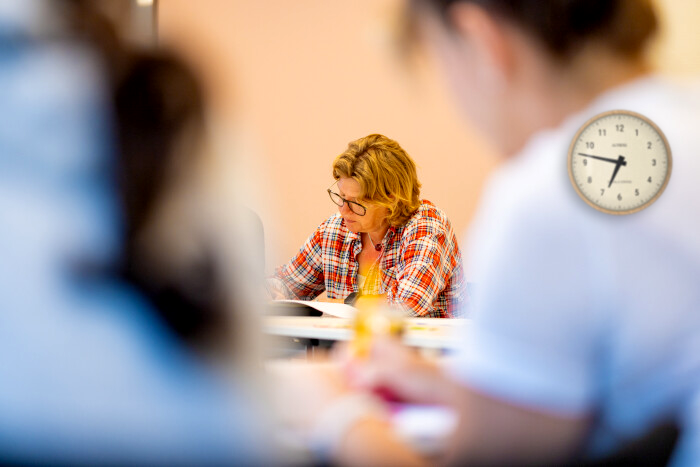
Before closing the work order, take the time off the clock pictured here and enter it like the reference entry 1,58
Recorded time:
6,47
